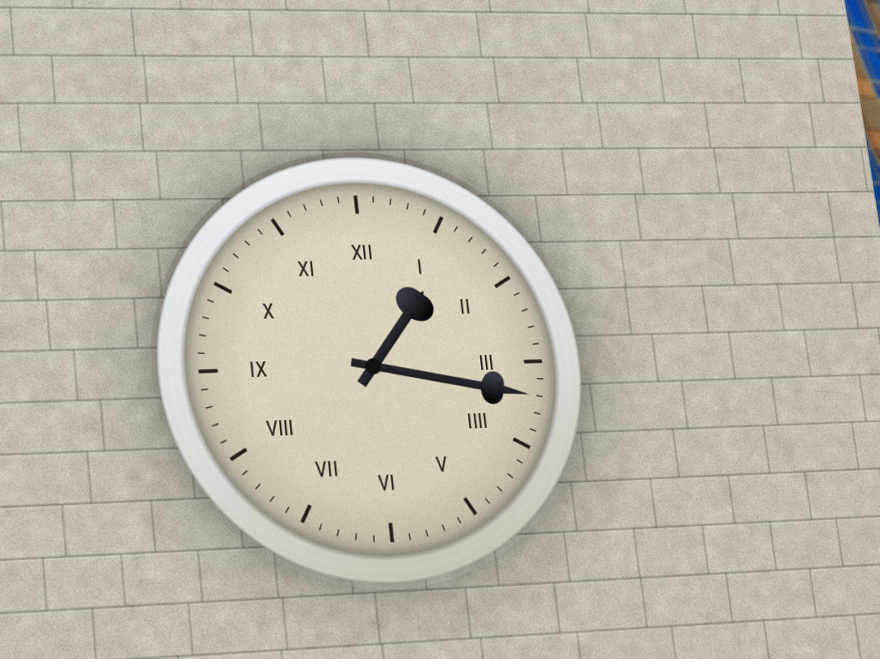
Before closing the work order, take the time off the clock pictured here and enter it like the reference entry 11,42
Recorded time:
1,17
